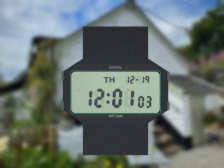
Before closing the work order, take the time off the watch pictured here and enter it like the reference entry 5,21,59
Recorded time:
12,01,03
